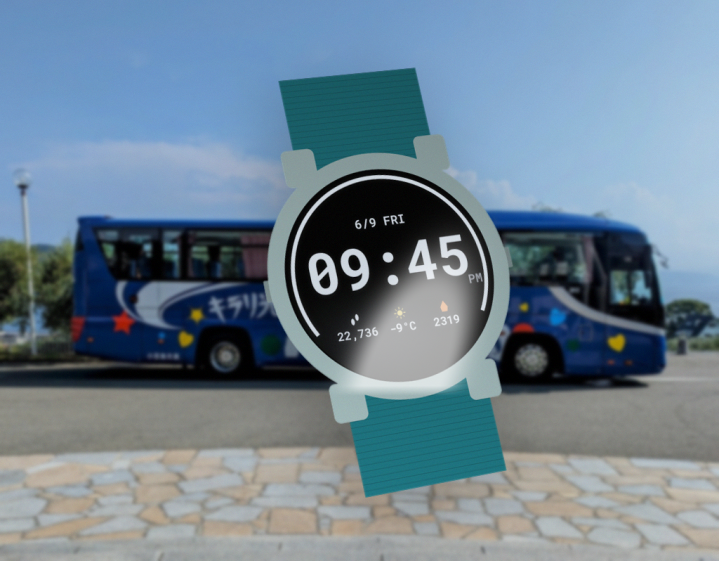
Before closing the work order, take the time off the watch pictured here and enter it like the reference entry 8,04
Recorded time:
9,45
